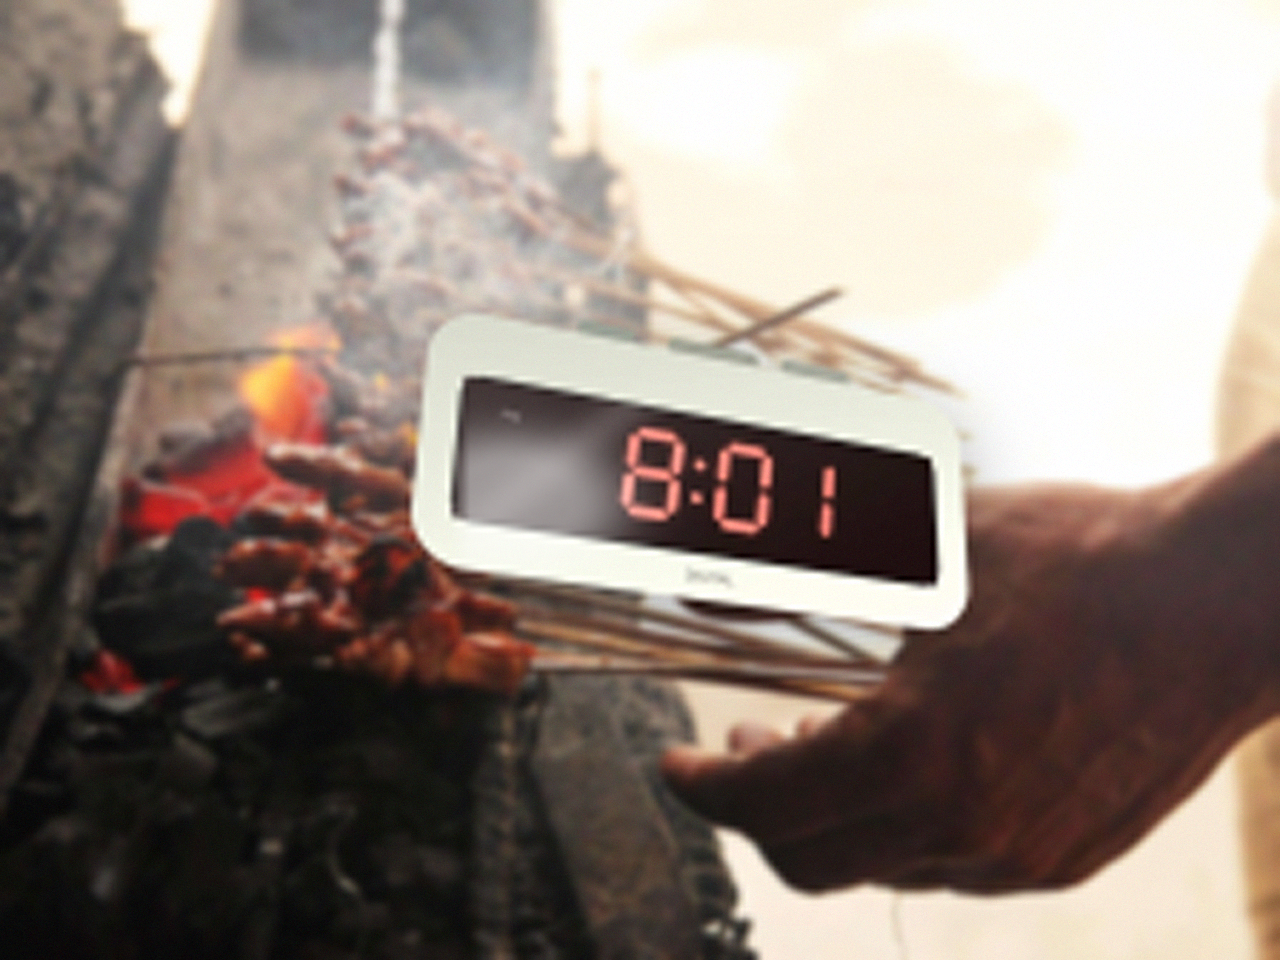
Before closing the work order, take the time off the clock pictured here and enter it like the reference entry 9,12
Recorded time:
8,01
